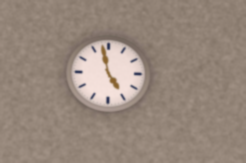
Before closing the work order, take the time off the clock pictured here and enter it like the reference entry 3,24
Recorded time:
4,58
